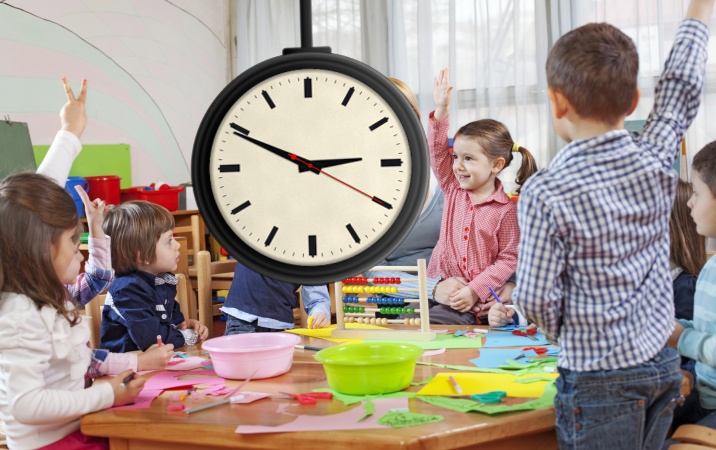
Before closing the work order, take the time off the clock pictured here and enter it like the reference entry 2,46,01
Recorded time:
2,49,20
